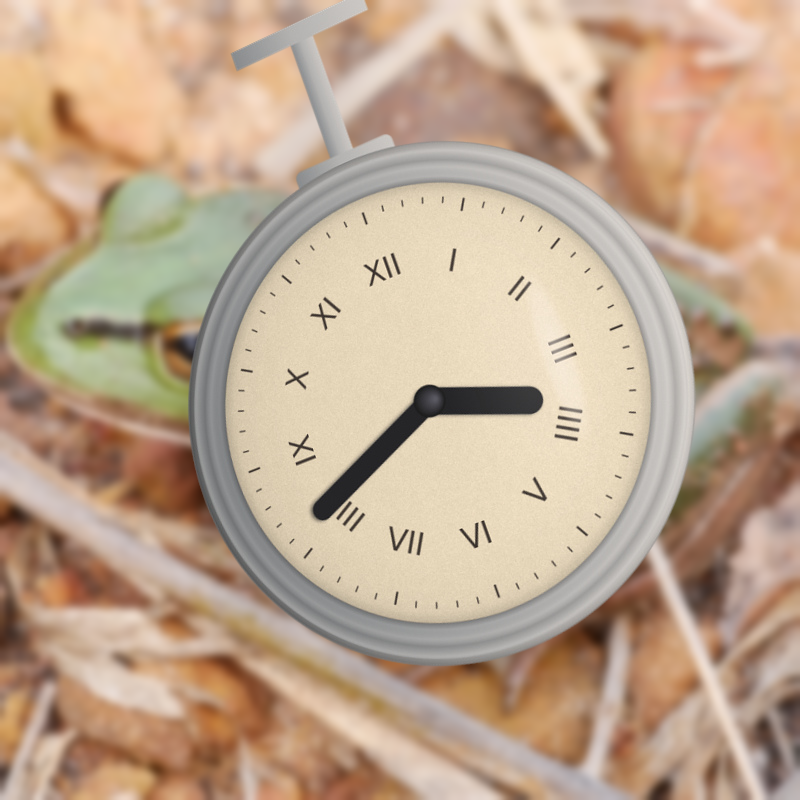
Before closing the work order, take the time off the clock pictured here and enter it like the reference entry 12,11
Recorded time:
3,41
